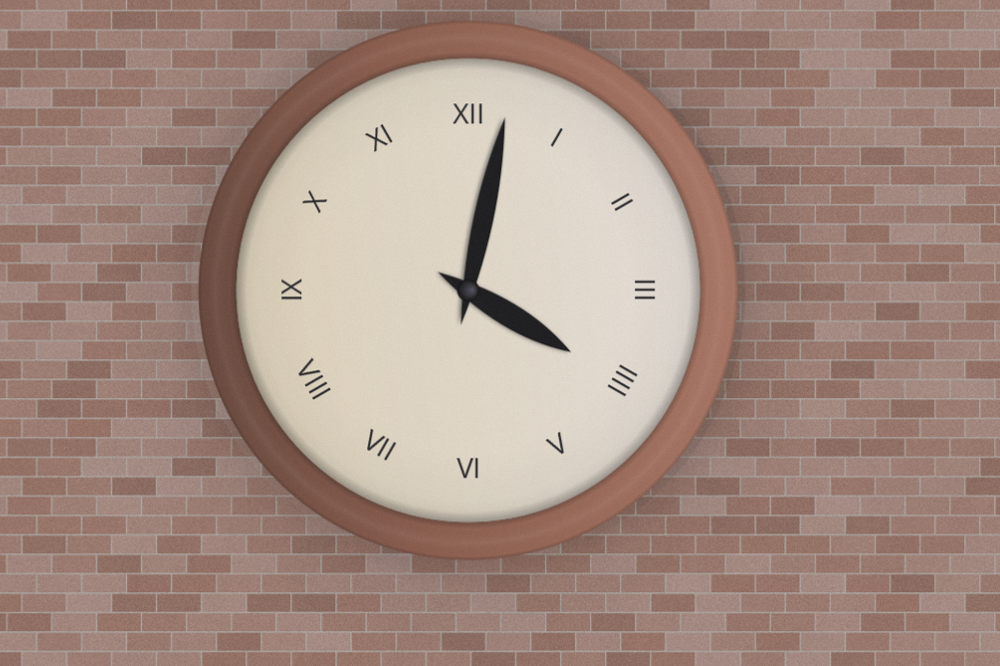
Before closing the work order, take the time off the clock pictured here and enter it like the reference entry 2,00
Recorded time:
4,02
